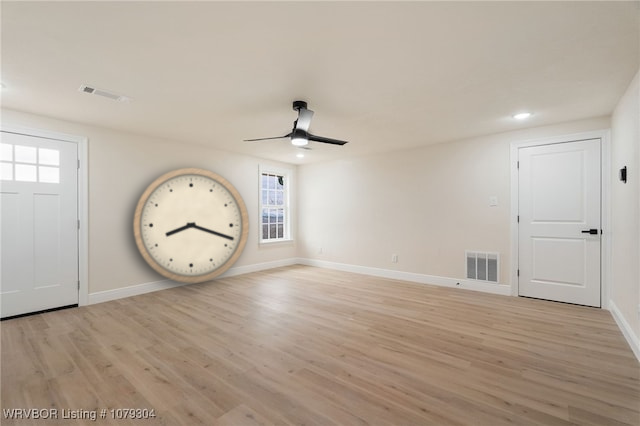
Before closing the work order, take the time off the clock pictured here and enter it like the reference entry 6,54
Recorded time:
8,18
